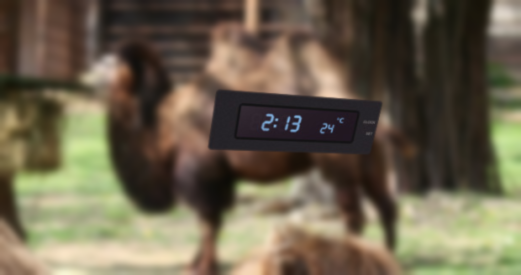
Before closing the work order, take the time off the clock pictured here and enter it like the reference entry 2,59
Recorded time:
2,13
